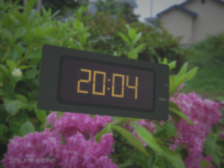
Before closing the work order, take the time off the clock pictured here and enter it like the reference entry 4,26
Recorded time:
20,04
